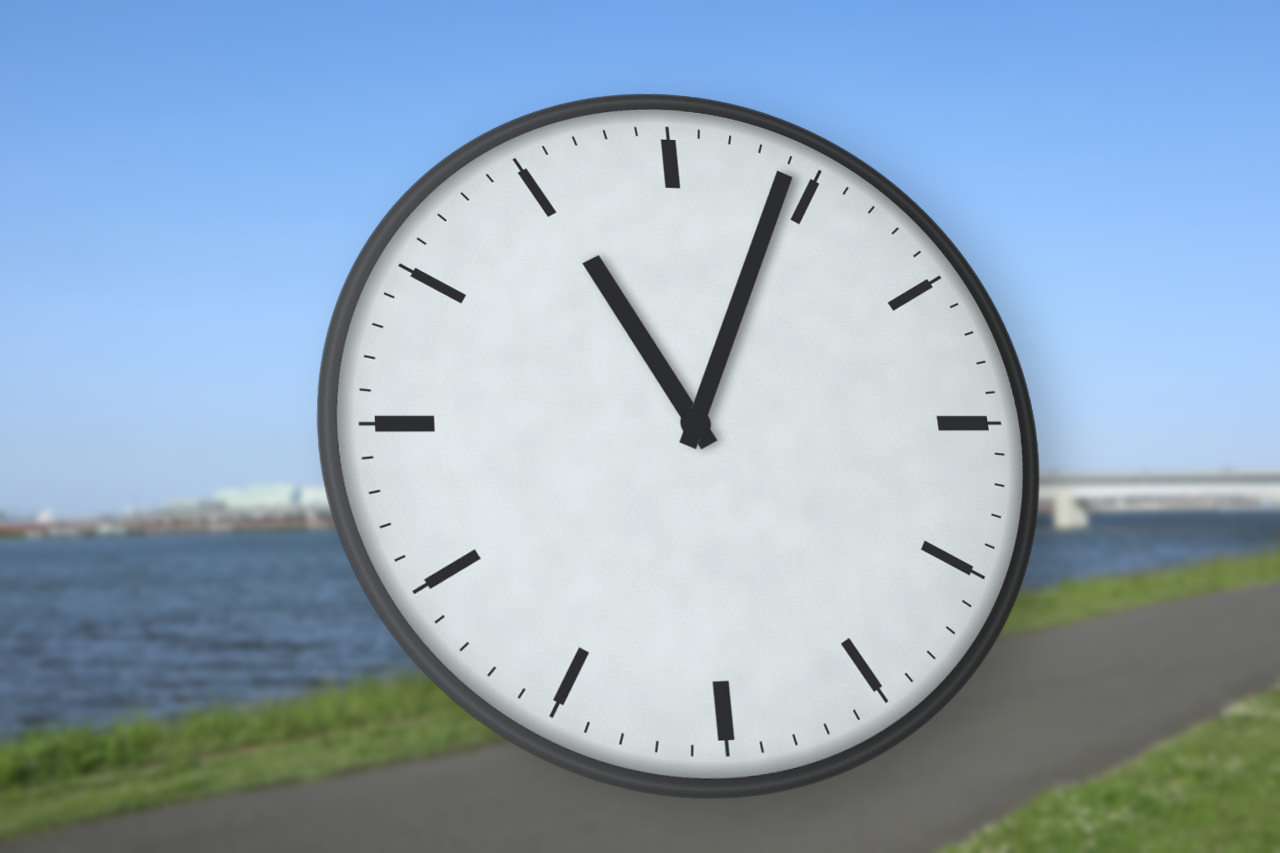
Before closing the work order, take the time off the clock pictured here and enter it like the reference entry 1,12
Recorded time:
11,04
